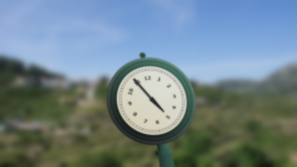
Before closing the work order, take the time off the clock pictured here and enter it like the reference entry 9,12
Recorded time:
4,55
